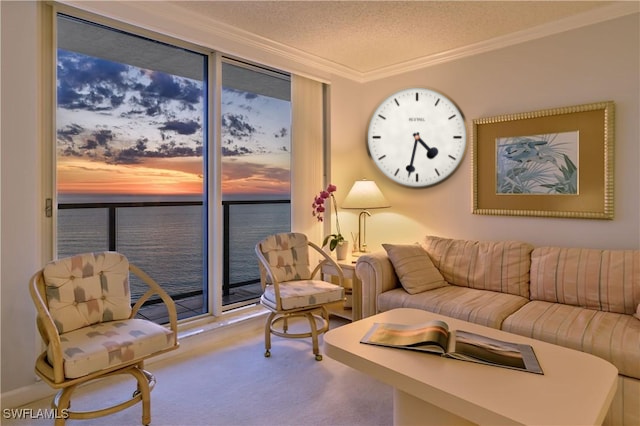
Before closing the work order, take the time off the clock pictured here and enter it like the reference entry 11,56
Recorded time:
4,32
